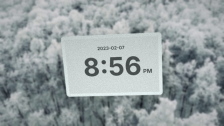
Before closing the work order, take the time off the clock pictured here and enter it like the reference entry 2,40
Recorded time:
8,56
